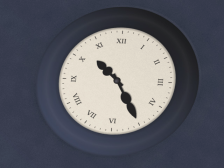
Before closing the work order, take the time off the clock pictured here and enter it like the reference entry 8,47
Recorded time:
10,25
